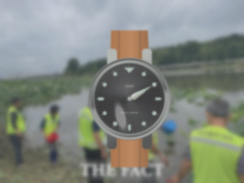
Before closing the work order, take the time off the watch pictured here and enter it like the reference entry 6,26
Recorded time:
2,10
